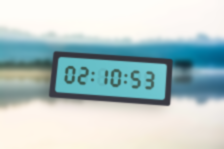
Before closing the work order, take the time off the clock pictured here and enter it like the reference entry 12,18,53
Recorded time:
2,10,53
